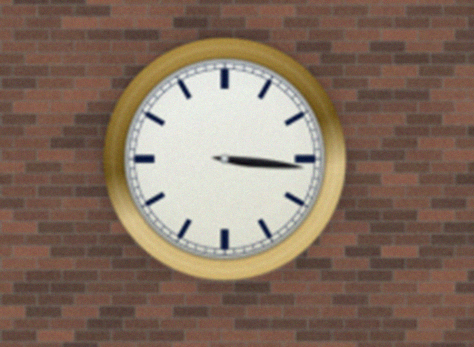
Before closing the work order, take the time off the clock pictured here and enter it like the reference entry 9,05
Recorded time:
3,16
